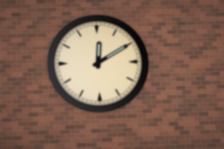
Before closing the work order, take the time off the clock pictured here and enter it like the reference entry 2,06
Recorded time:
12,10
